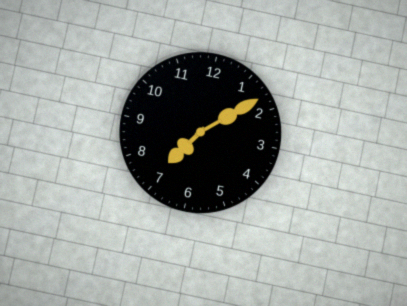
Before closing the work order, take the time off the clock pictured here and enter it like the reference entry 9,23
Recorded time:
7,08
